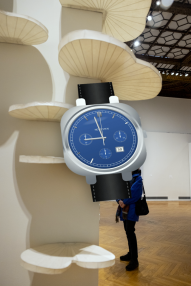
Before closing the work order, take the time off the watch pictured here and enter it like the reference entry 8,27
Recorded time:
8,58
